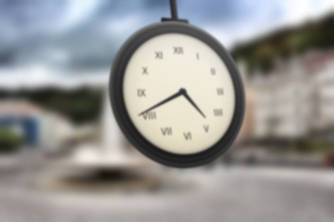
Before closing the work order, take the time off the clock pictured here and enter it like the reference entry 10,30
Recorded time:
4,41
